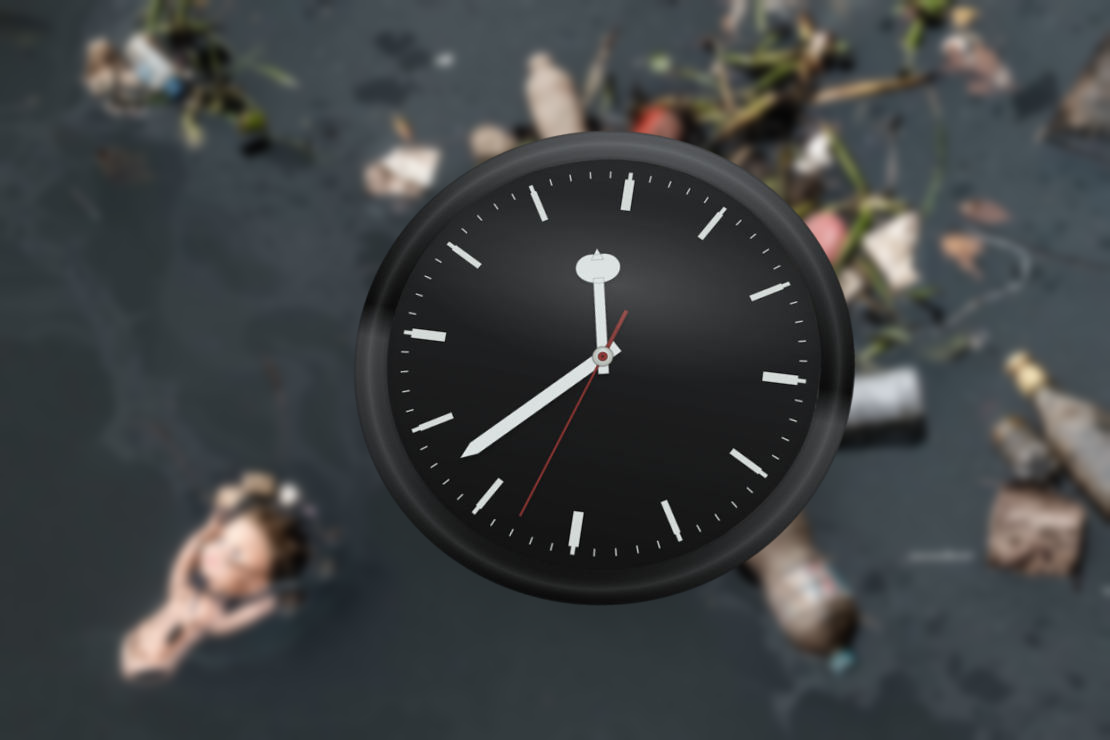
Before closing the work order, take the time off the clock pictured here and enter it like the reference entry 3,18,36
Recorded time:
11,37,33
